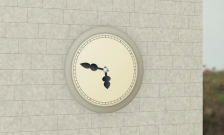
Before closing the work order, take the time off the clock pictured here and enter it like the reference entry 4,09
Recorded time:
5,47
